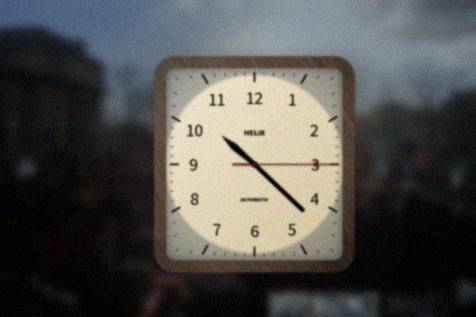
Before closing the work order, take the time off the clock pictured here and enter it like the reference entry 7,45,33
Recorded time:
10,22,15
